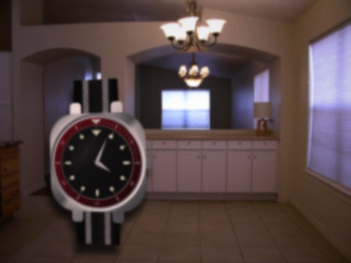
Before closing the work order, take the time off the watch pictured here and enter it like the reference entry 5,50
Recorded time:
4,04
